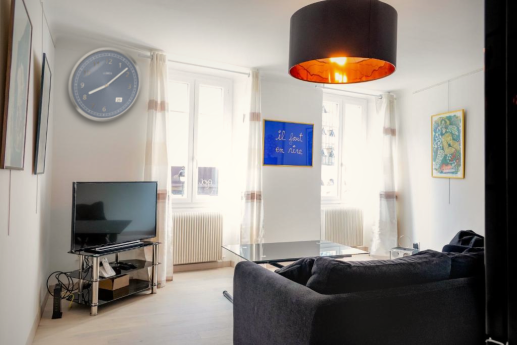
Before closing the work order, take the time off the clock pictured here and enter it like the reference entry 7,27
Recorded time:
8,08
